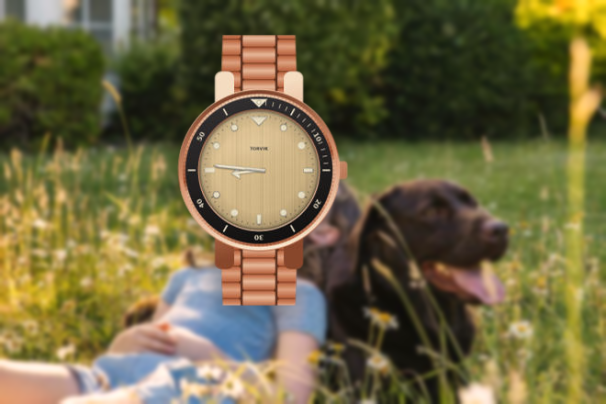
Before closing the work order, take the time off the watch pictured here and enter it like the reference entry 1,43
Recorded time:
8,46
